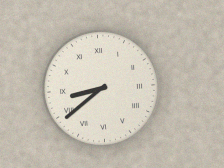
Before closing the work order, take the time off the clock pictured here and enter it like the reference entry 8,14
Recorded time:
8,39
